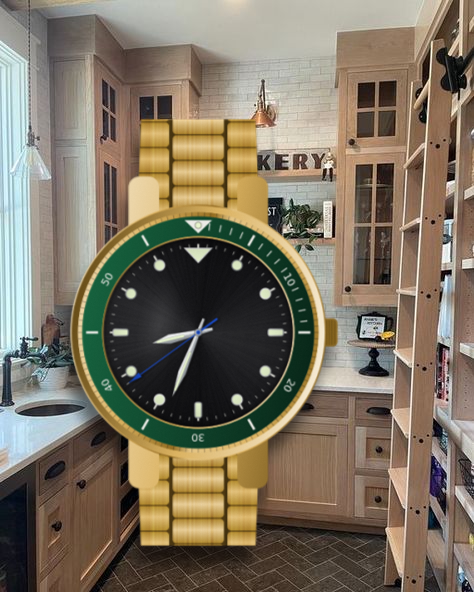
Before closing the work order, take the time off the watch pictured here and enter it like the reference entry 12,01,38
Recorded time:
8,33,39
